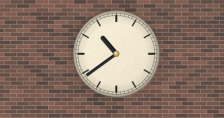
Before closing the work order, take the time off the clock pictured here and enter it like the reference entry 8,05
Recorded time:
10,39
